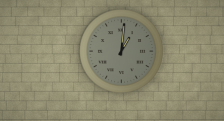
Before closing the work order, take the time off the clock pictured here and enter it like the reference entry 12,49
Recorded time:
1,01
